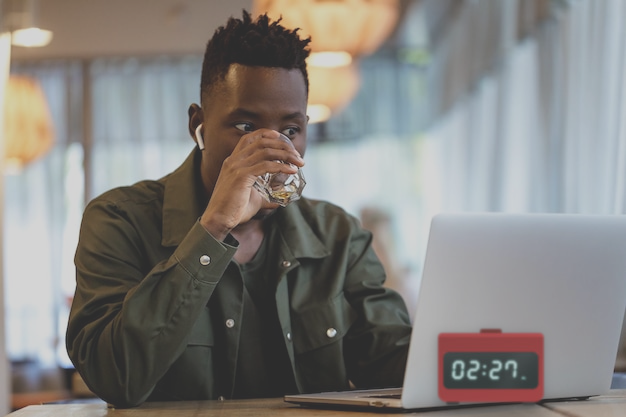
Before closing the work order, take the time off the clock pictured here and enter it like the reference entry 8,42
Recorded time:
2,27
